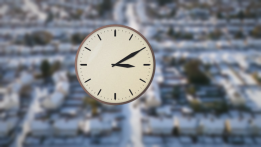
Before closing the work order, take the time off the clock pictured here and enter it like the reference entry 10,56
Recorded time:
3,10
